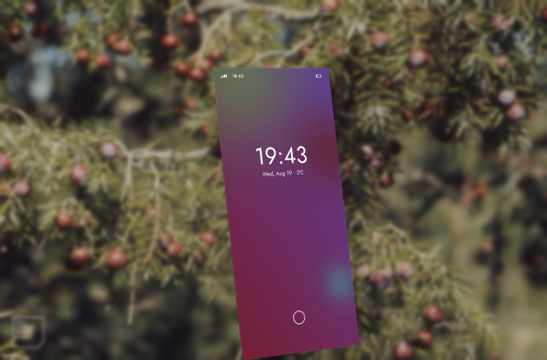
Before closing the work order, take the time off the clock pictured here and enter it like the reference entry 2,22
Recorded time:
19,43
